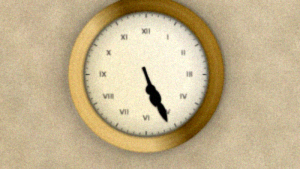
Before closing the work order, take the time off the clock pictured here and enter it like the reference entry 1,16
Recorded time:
5,26
